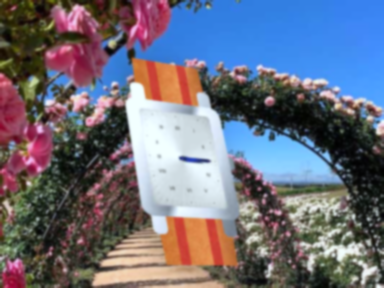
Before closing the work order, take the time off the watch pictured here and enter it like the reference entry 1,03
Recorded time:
3,15
